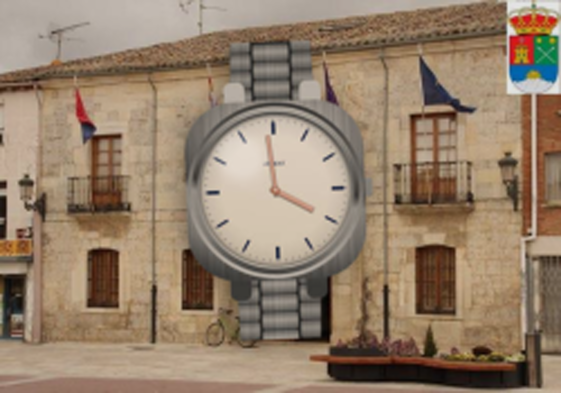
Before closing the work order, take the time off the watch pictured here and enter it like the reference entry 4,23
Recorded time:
3,59
